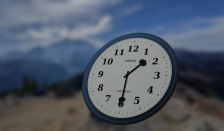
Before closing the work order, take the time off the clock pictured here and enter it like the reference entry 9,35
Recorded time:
1,30
